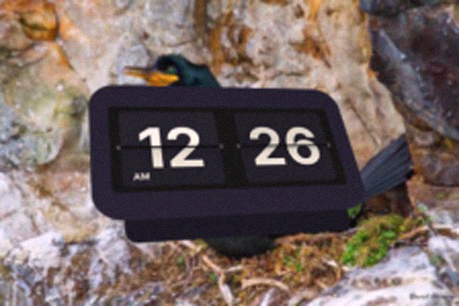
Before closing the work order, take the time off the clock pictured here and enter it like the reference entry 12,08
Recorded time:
12,26
